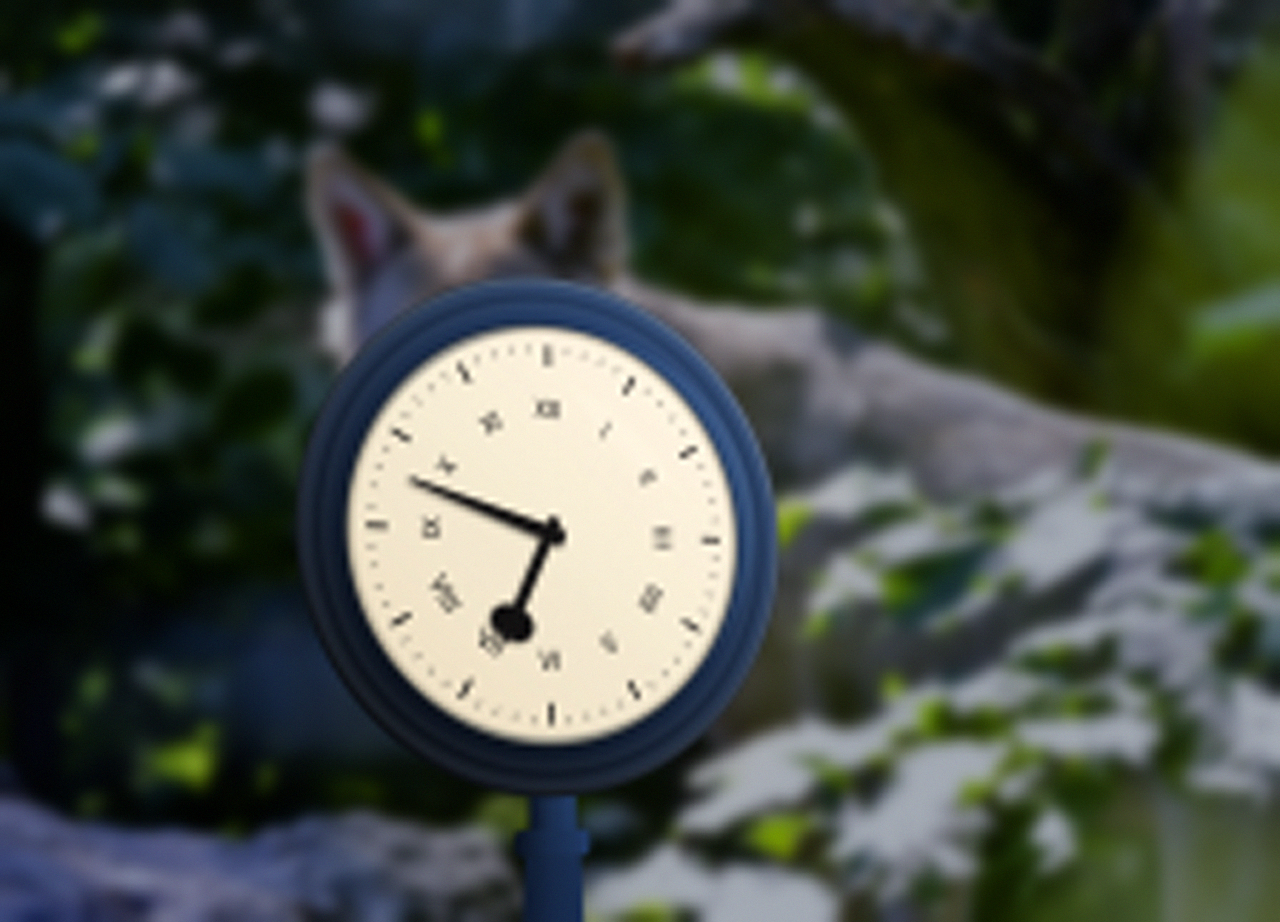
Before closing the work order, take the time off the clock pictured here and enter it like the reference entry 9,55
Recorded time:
6,48
